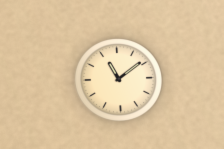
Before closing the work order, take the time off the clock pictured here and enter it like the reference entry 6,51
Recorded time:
11,09
